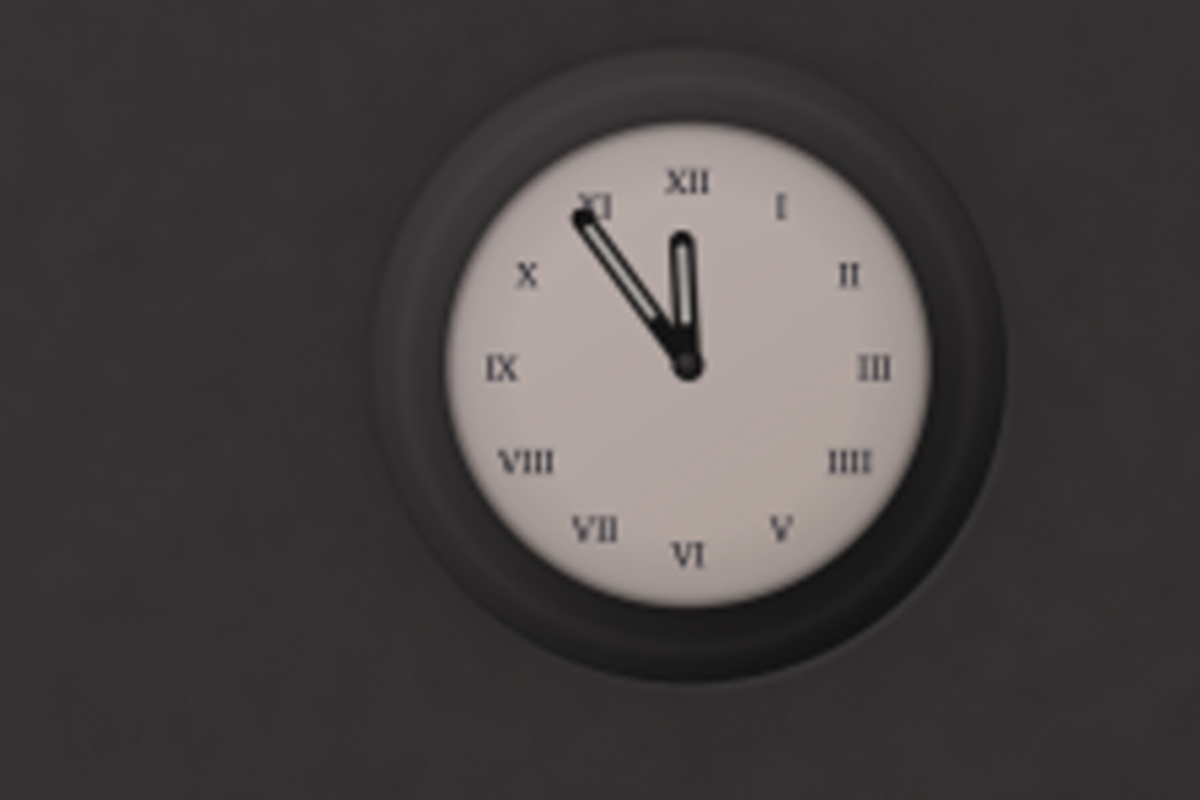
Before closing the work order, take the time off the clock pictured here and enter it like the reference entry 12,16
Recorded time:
11,54
